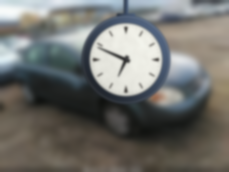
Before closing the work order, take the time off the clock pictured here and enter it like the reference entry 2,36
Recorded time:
6,49
